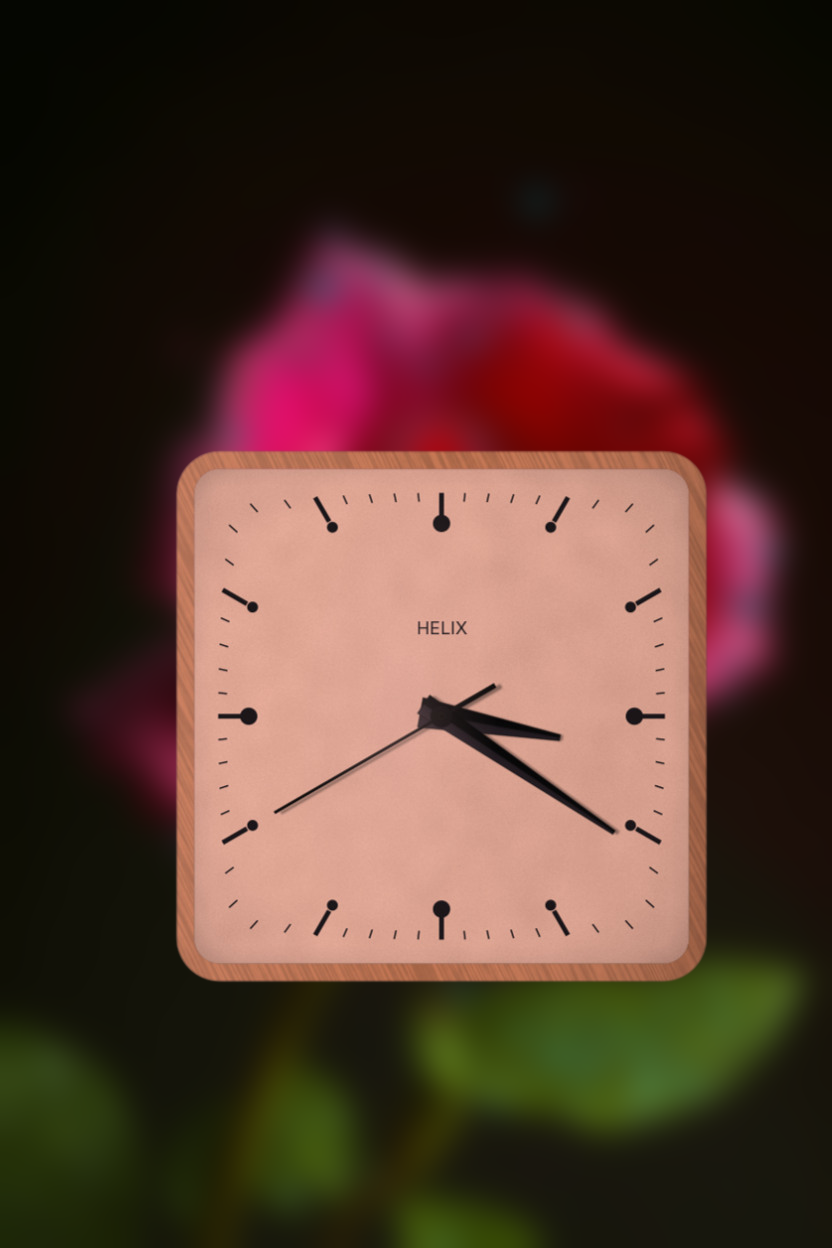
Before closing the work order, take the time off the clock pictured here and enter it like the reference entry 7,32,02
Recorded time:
3,20,40
